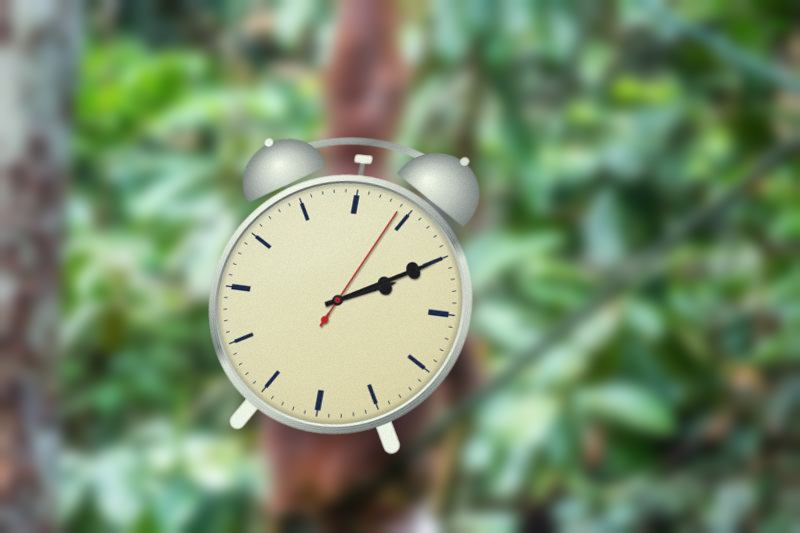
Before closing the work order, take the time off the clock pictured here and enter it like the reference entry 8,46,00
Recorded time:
2,10,04
